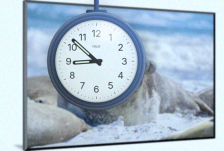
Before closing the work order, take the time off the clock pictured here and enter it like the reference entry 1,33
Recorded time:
8,52
